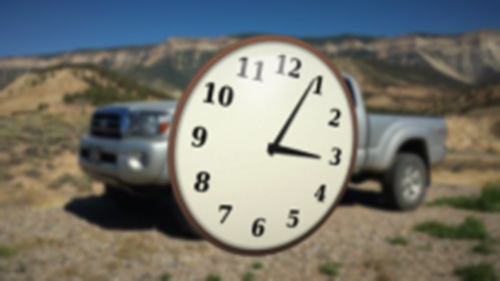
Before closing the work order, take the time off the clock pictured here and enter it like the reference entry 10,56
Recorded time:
3,04
